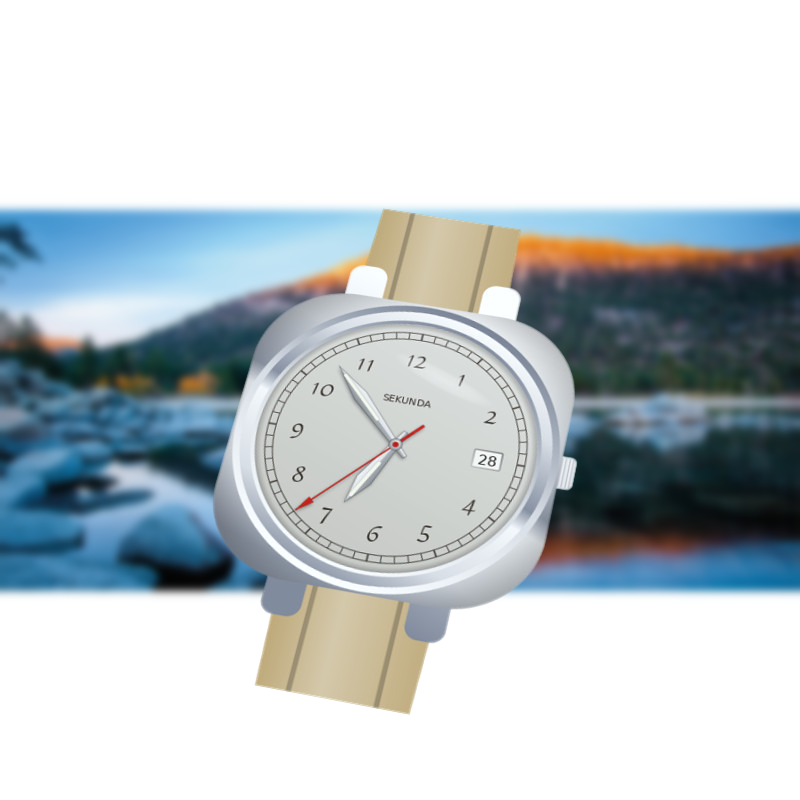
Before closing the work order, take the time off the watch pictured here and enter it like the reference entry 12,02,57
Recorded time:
6,52,37
